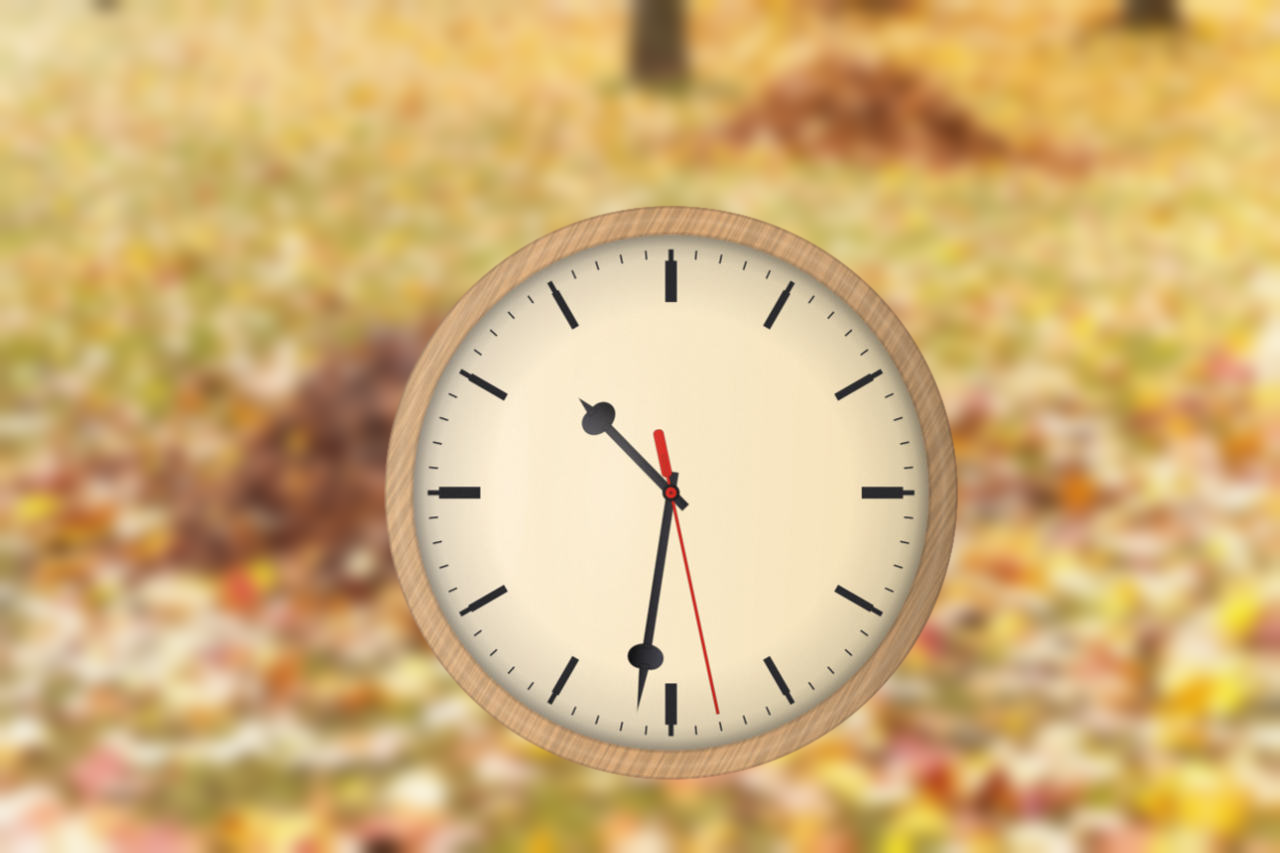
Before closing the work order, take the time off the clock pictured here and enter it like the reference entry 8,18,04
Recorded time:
10,31,28
